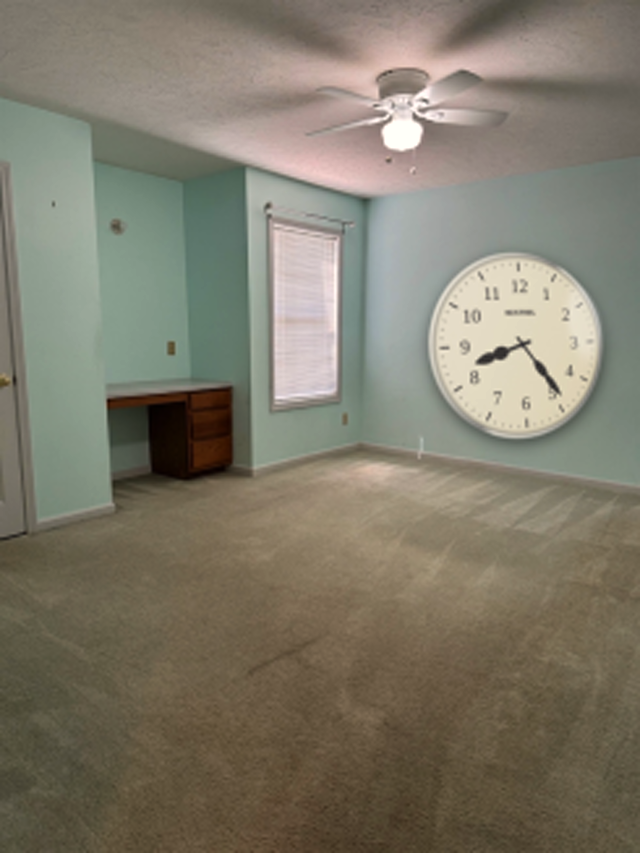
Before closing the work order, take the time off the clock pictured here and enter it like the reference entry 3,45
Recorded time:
8,24
